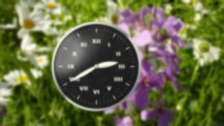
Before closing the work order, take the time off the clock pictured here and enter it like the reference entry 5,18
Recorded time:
2,40
